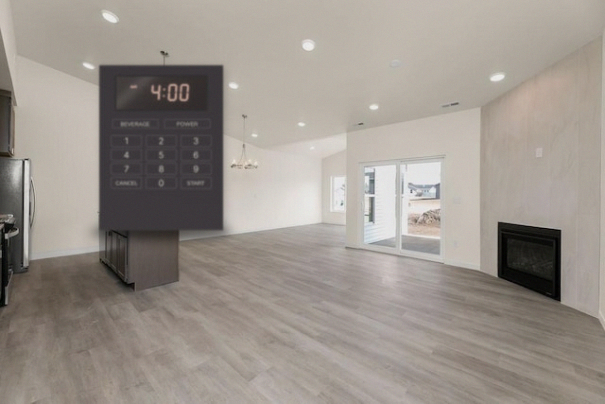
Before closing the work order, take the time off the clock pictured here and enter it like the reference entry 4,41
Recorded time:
4,00
